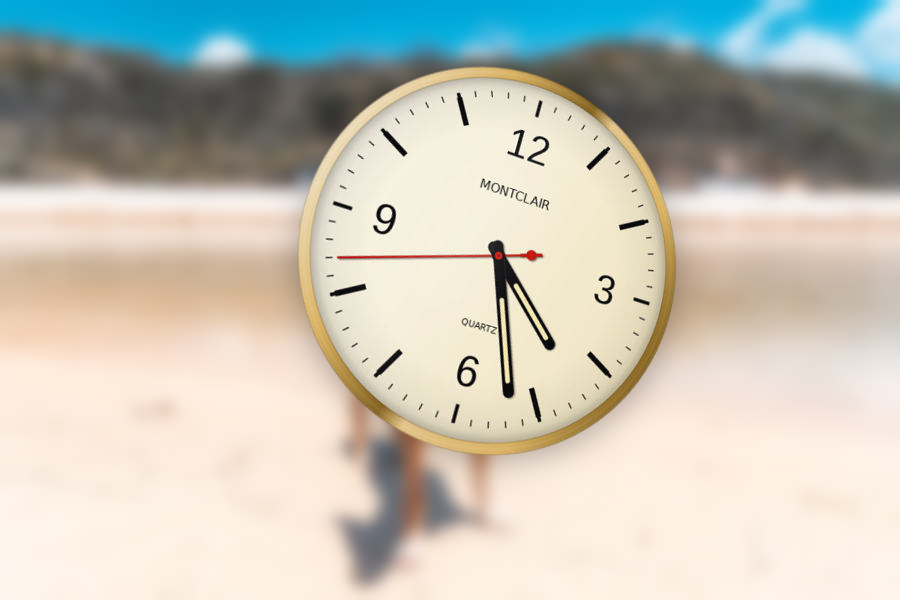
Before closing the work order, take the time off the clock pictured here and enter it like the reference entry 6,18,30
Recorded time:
4,26,42
